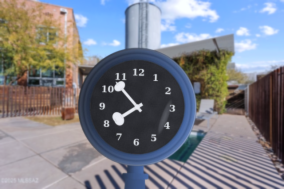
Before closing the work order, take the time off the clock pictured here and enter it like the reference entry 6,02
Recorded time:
7,53
